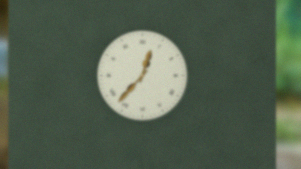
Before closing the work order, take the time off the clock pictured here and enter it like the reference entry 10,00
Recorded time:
12,37
